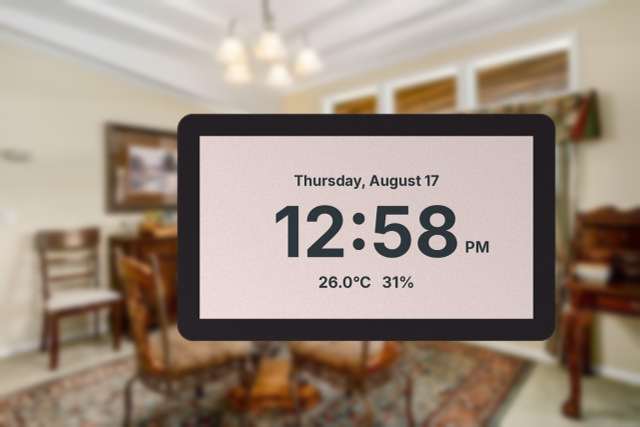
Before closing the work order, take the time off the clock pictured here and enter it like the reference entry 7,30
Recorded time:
12,58
